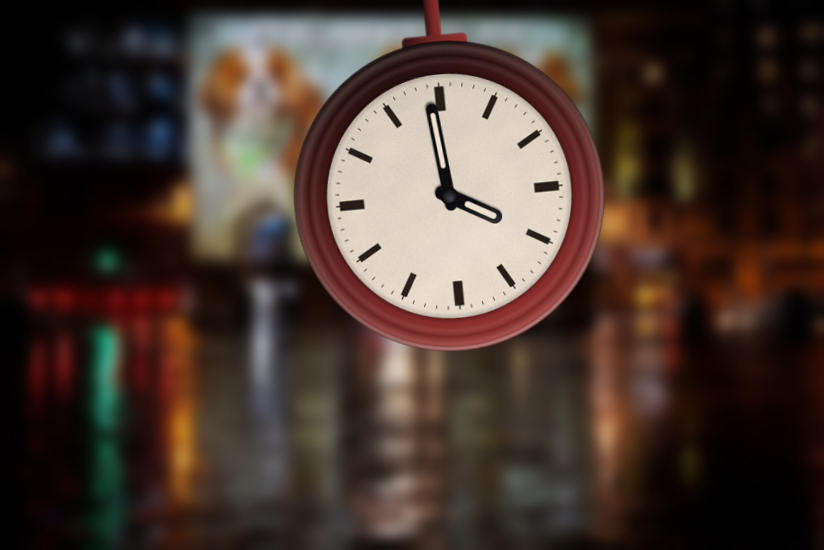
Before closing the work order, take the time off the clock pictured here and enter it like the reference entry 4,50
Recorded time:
3,59
